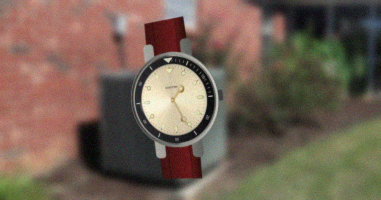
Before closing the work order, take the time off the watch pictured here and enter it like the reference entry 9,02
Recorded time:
1,26
